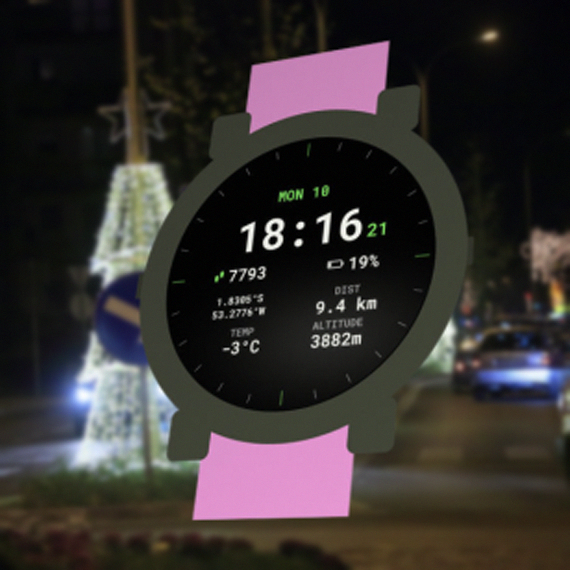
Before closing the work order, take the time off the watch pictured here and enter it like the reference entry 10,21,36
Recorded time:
18,16,21
